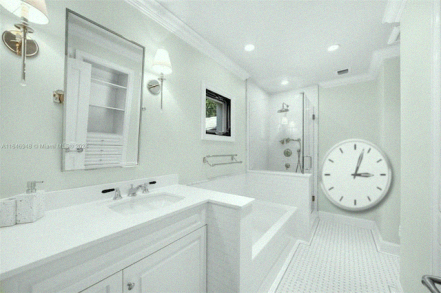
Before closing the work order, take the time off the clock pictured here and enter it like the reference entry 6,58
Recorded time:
3,03
